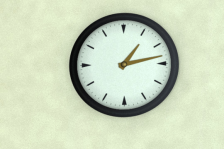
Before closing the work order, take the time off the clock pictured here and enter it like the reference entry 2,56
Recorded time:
1,13
